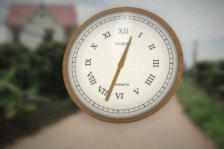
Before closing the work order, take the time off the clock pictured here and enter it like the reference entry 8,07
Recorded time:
12,33
